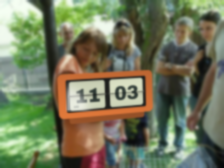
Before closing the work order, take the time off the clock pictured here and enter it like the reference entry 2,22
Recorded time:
11,03
